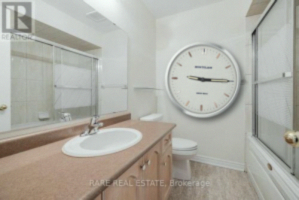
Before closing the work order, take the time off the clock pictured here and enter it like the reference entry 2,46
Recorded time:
9,15
